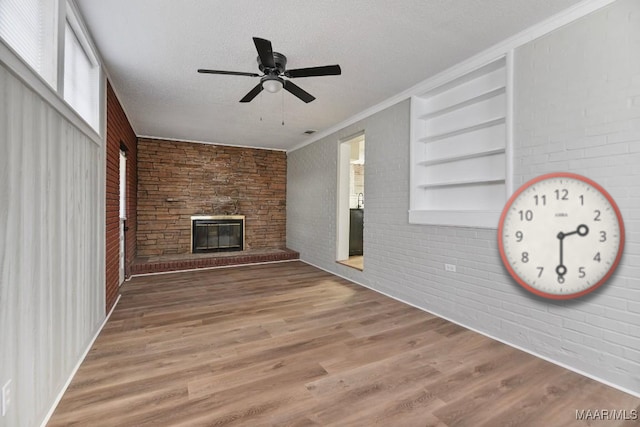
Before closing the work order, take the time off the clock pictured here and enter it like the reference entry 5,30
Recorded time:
2,30
